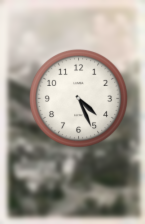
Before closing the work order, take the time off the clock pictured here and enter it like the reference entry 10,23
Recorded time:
4,26
